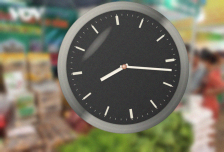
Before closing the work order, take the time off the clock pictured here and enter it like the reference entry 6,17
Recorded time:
8,17
